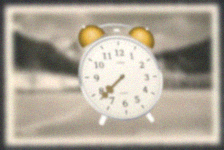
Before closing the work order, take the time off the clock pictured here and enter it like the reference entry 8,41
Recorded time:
7,38
